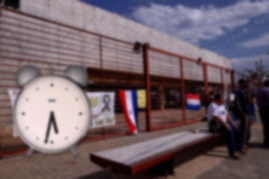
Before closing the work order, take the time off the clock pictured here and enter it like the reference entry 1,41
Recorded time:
5,32
